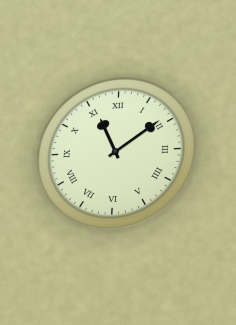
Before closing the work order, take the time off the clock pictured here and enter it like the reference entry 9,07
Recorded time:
11,09
